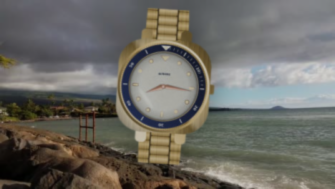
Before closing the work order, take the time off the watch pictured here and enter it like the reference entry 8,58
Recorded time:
8,16
